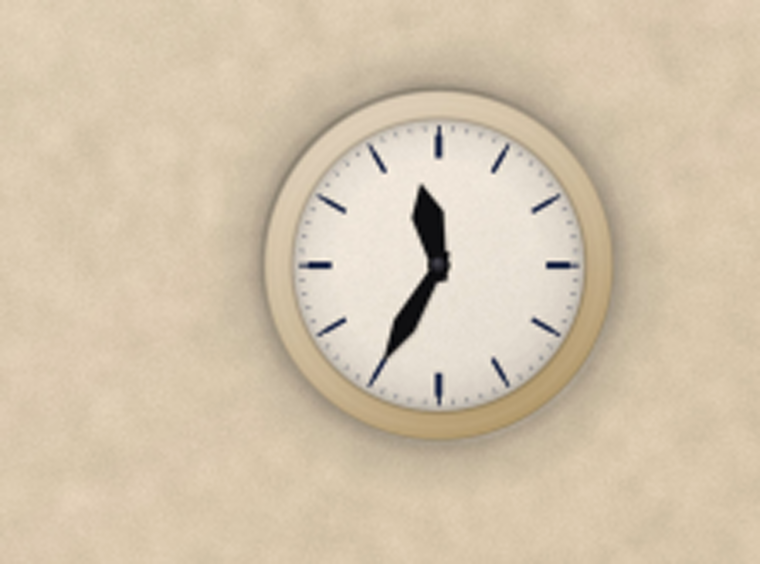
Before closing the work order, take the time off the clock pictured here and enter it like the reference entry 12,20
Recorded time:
11,35
